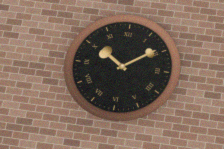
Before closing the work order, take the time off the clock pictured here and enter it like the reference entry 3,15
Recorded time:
10,09
